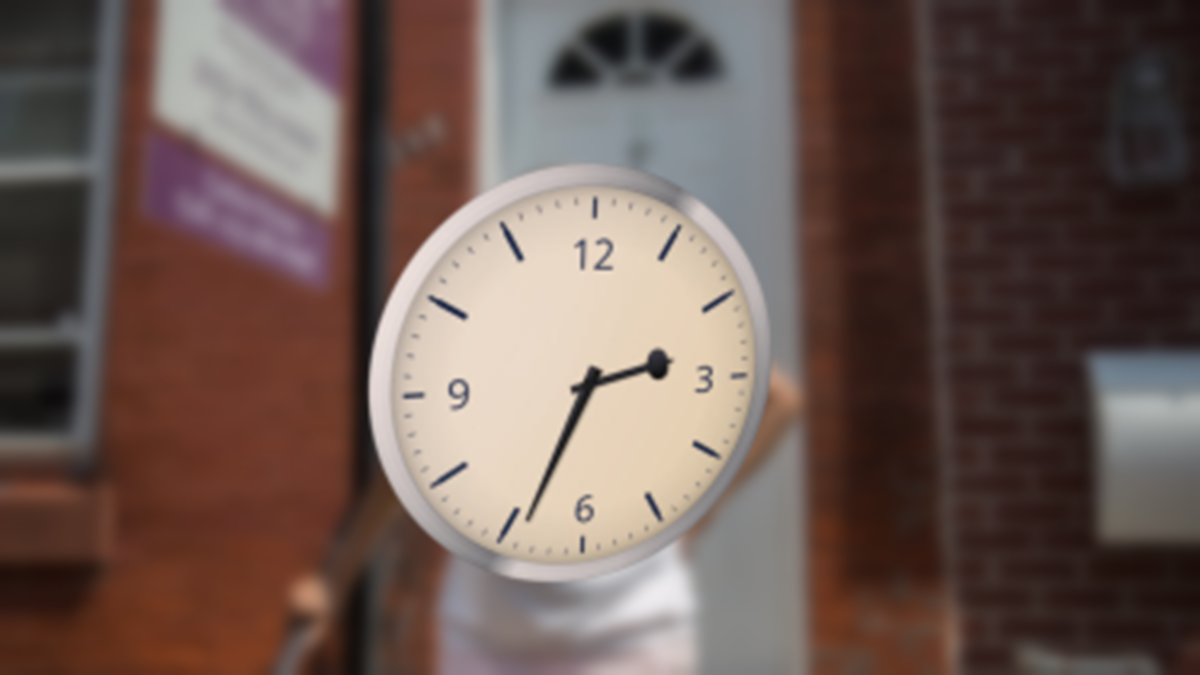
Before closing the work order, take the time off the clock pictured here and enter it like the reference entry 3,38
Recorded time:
2,34
